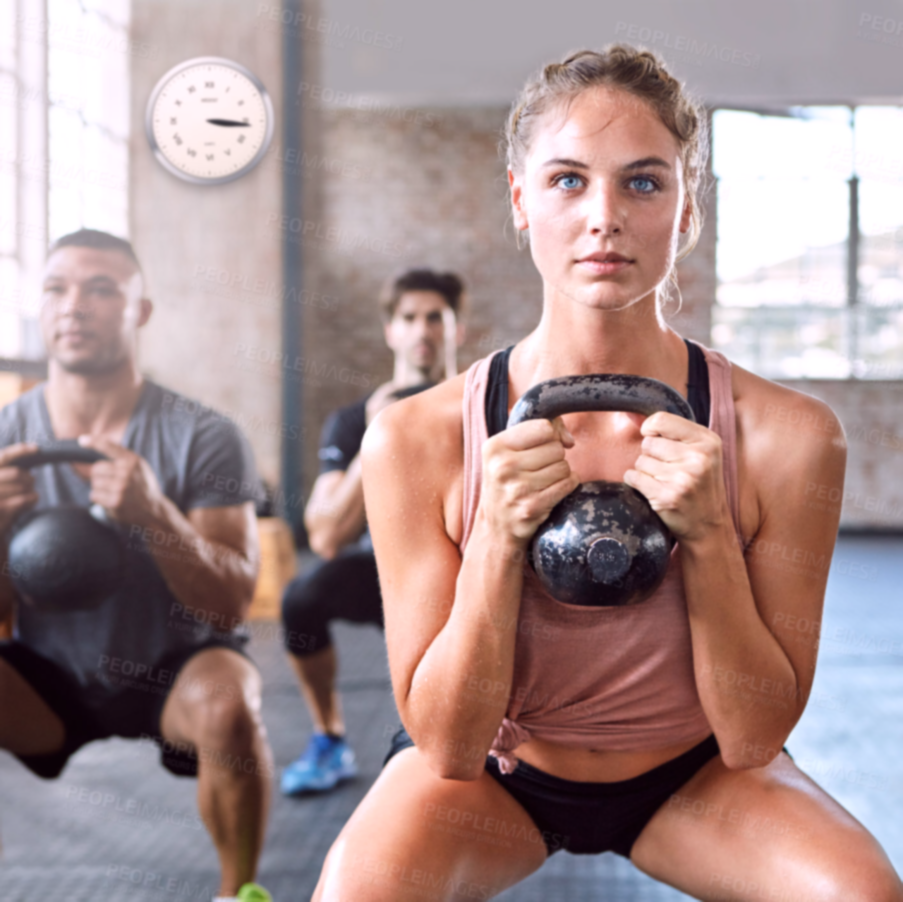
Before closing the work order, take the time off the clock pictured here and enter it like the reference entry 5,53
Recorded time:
3,16
